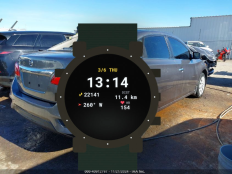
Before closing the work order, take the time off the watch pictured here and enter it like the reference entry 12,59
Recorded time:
13,14
